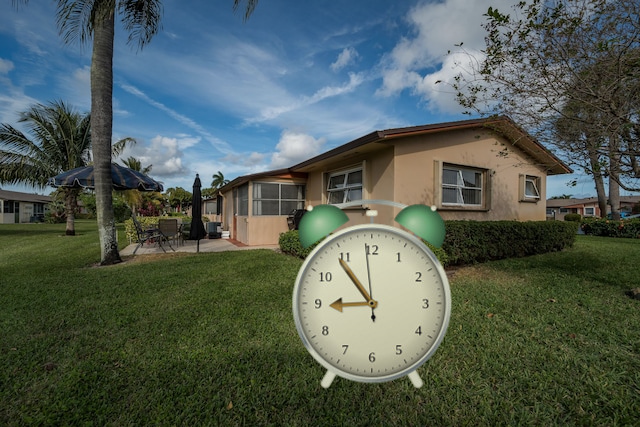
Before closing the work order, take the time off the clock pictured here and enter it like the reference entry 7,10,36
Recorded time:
8,53,59
